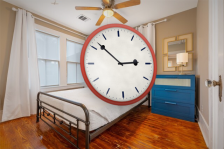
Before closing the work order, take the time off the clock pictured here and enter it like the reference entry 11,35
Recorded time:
2,52
